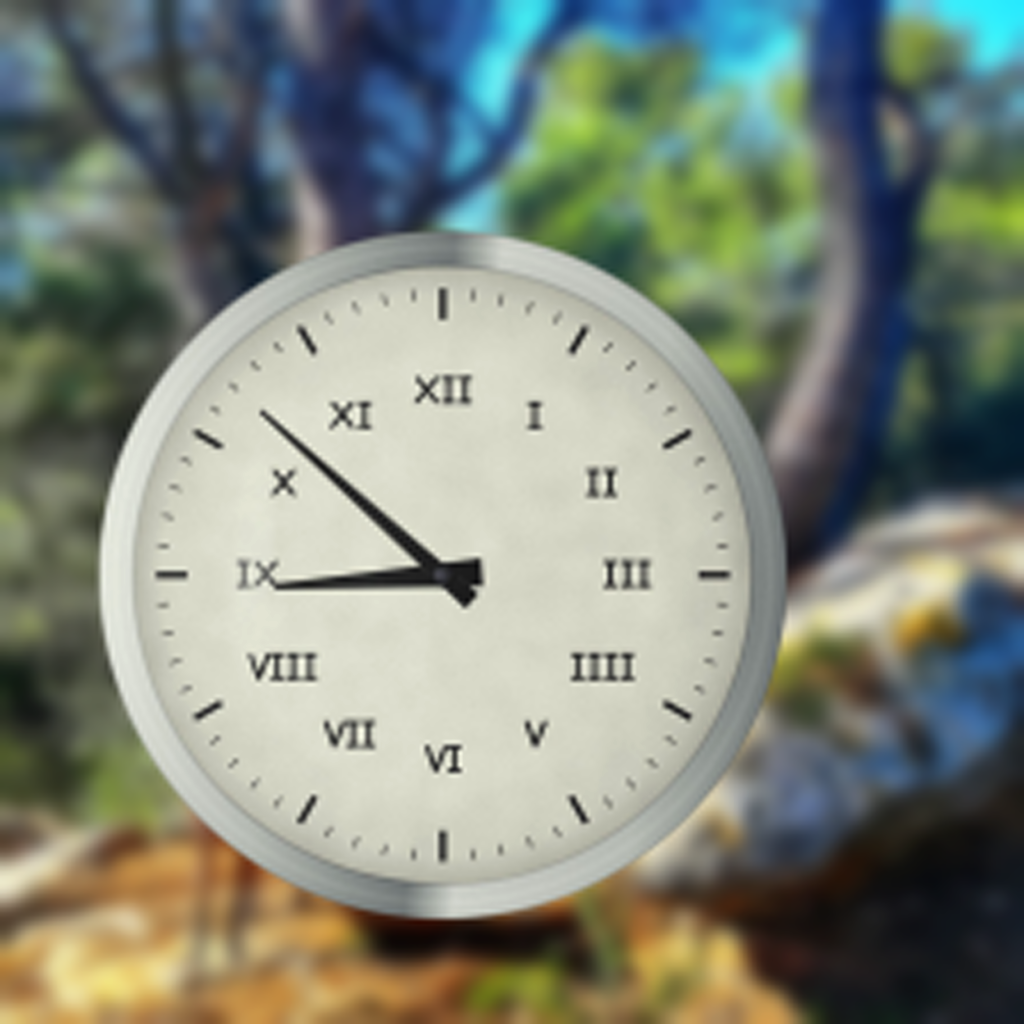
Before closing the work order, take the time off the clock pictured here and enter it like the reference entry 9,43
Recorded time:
8,52
